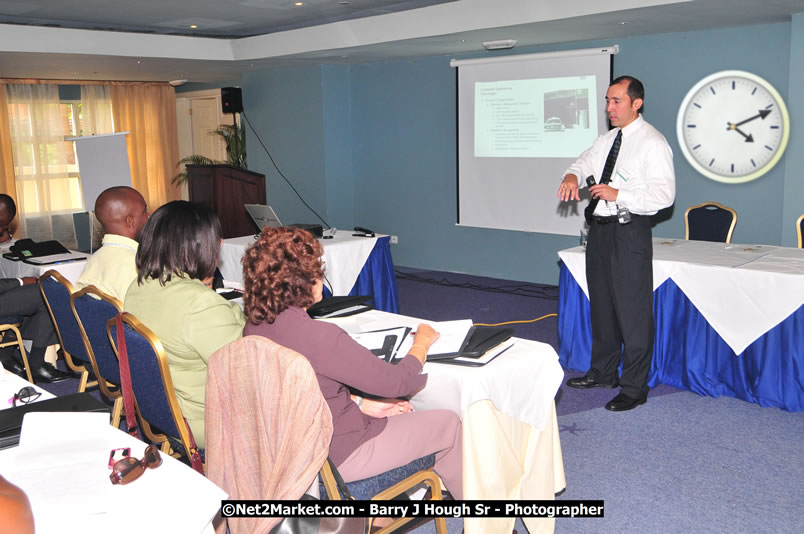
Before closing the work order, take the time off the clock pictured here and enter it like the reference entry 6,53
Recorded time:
4,11
